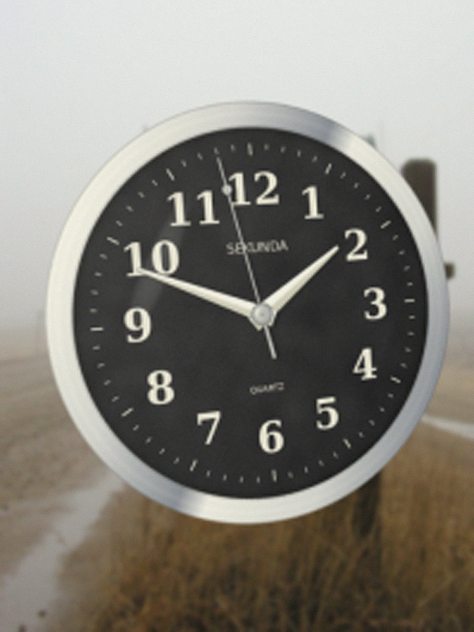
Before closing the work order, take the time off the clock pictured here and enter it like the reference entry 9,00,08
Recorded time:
1,48,58
